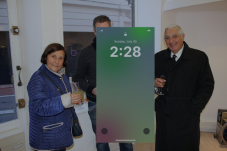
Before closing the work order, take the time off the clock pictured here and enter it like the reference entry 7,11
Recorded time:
2,28
